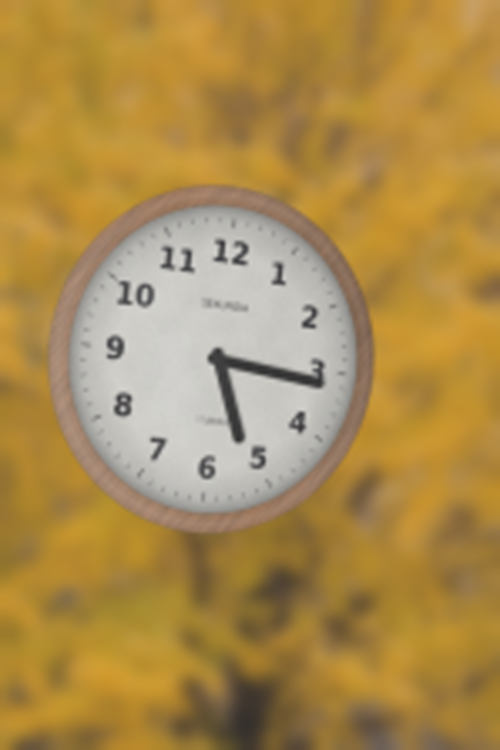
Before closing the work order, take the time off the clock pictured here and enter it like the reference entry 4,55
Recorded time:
5,16
